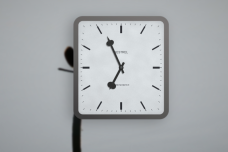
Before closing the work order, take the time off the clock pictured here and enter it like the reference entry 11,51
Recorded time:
6,56
